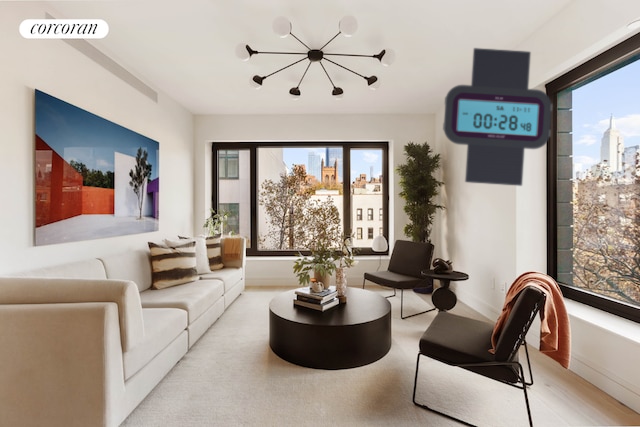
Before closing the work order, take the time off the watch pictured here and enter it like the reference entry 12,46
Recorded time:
0,28
